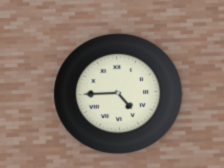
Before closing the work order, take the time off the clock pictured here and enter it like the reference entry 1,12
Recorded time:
4,45
